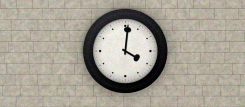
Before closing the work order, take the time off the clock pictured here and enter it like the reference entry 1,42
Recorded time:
4,01
